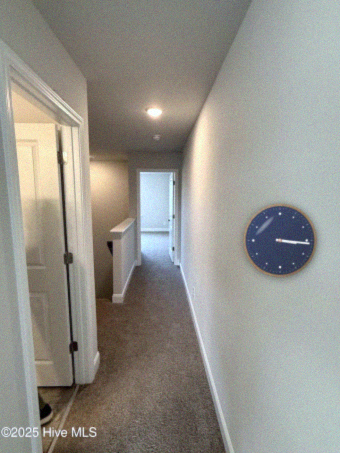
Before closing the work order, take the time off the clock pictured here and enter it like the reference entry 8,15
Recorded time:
3,16
